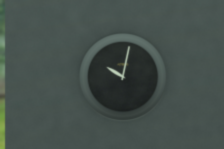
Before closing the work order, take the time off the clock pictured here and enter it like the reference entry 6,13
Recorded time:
10,02
